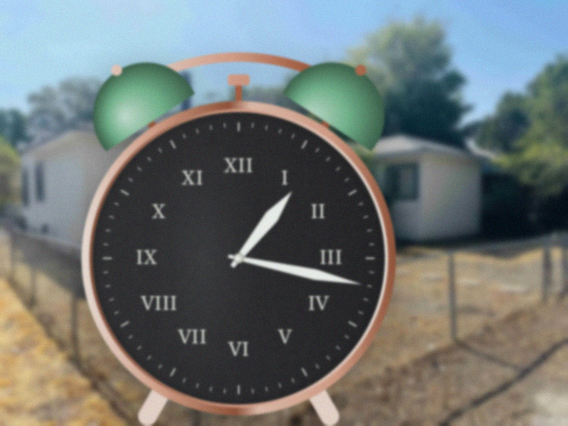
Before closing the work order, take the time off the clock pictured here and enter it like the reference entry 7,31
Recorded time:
1,17
